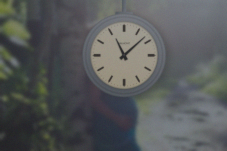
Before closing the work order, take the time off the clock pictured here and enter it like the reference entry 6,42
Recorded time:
11,08
